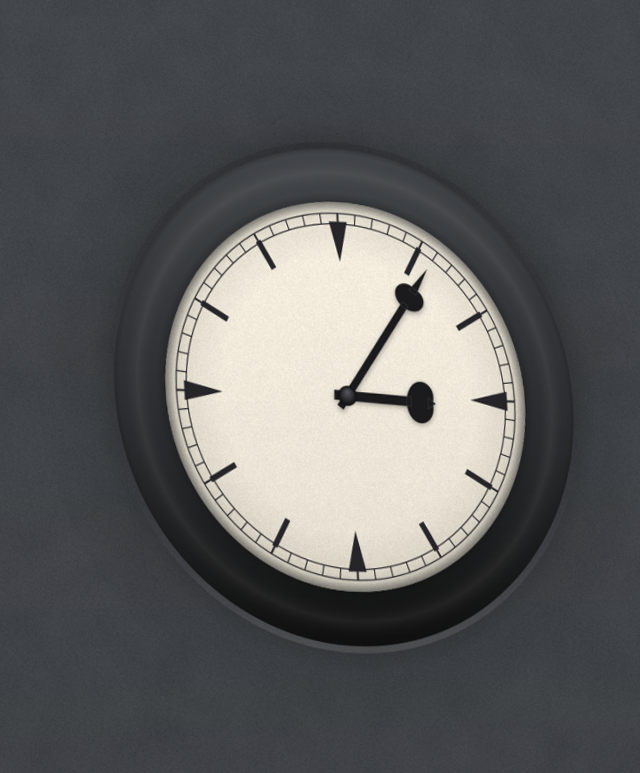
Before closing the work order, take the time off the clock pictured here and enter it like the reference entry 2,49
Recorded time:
3,06
